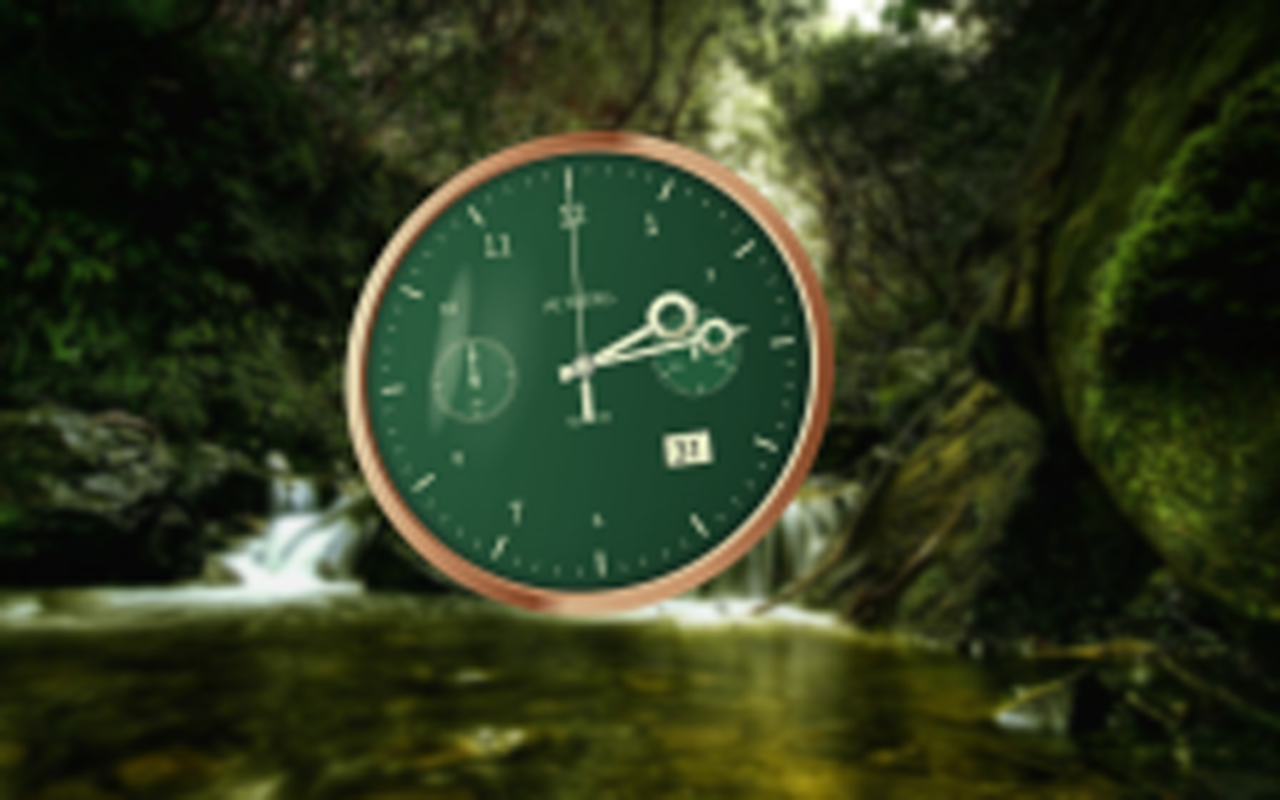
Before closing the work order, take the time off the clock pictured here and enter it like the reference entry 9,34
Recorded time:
2,14
